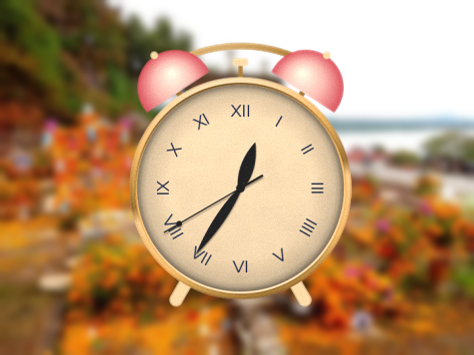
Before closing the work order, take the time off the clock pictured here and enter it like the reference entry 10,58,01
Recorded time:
12,35,40
